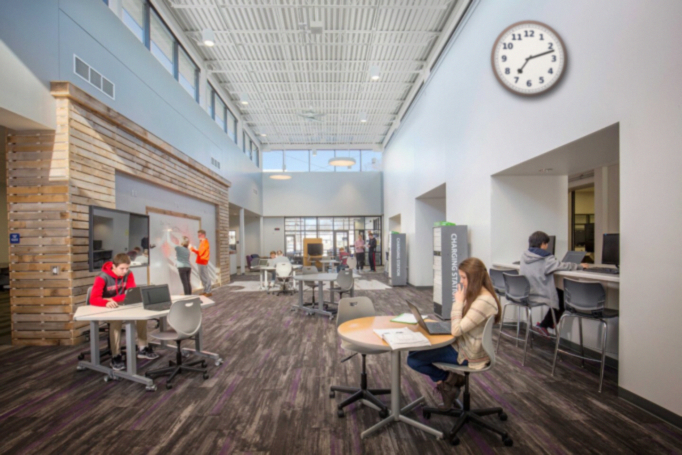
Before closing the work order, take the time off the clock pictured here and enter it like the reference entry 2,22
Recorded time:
7,12
